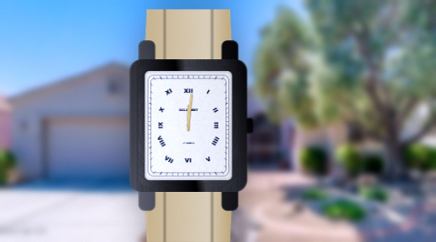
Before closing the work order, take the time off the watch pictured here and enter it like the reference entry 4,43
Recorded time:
12,01
